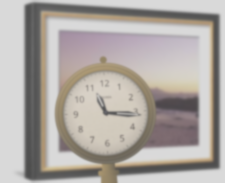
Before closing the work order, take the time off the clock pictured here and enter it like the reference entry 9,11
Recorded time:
11,16
